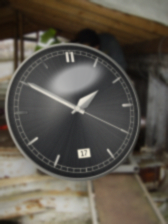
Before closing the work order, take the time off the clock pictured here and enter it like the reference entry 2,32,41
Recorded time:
1,50,20
